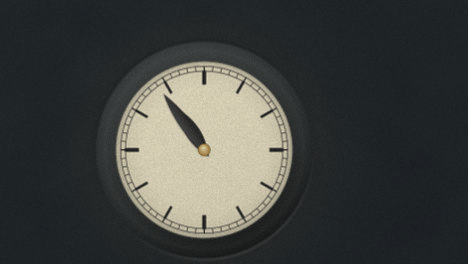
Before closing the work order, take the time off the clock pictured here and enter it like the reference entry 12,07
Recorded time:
10,54
